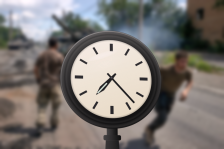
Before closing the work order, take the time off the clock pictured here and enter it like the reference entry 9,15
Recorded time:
7,23
